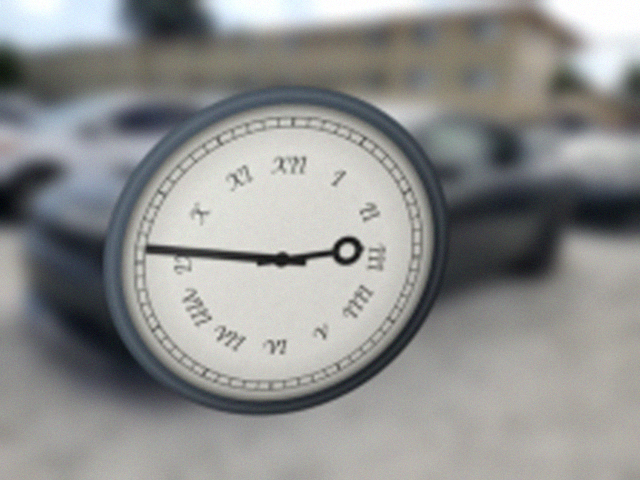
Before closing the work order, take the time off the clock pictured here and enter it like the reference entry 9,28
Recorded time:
2,46
